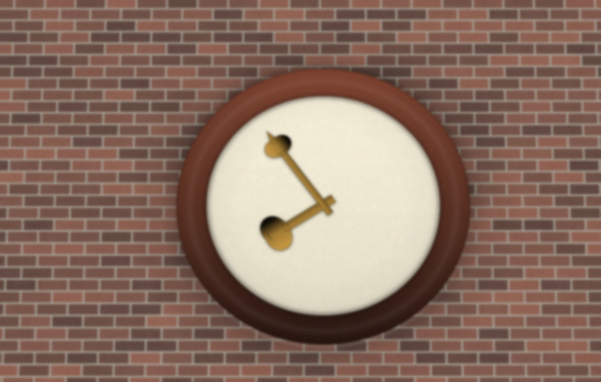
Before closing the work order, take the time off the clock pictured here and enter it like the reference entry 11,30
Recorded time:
7,54
